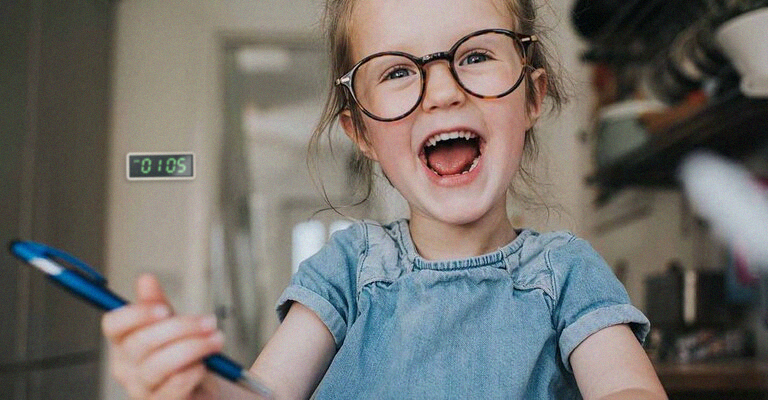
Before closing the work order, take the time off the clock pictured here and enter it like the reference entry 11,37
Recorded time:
1,05
